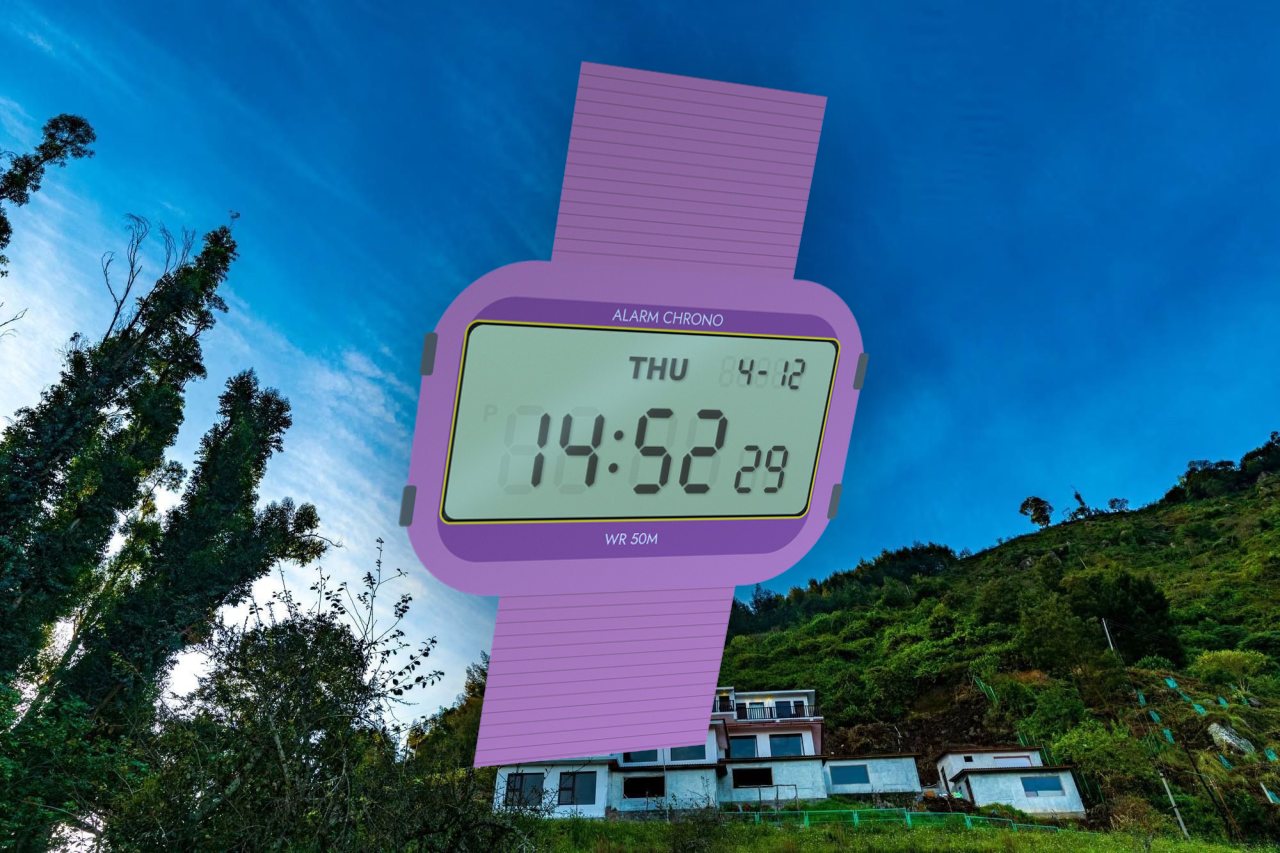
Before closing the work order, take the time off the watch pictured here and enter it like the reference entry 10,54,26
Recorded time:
14,52,29
